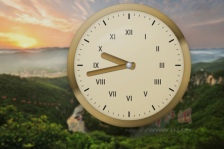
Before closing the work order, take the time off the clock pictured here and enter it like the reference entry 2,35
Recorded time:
9,43
